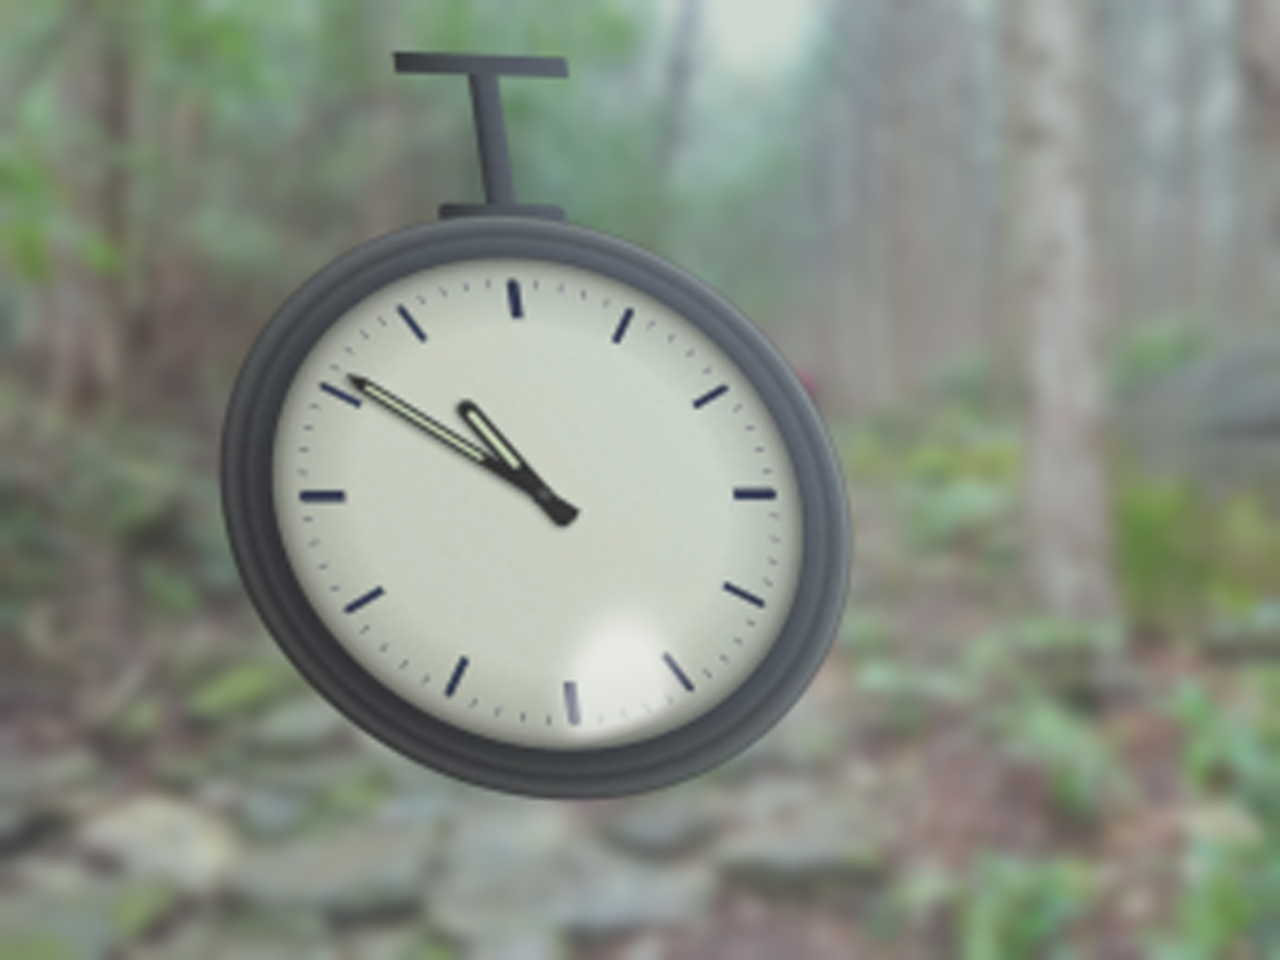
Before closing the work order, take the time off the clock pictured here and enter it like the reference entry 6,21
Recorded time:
10,51
